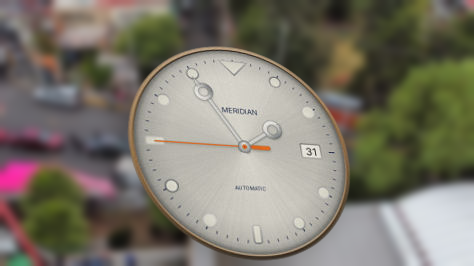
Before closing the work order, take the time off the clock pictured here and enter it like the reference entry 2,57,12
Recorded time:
1,54,45
